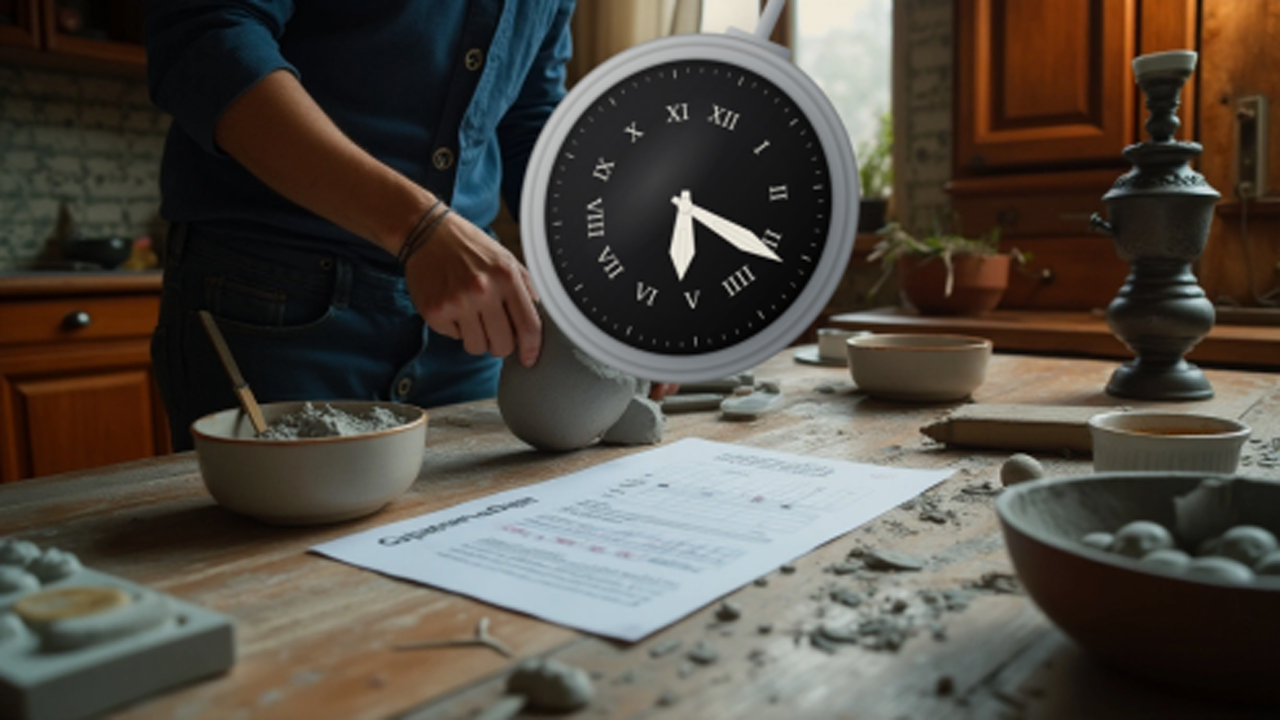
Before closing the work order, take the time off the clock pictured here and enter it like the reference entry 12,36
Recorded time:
5,16
